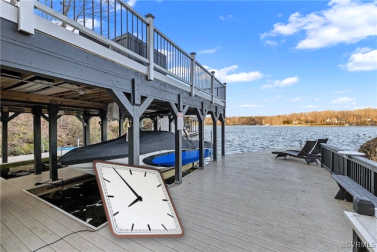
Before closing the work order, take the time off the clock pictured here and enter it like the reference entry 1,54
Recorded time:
7,55
